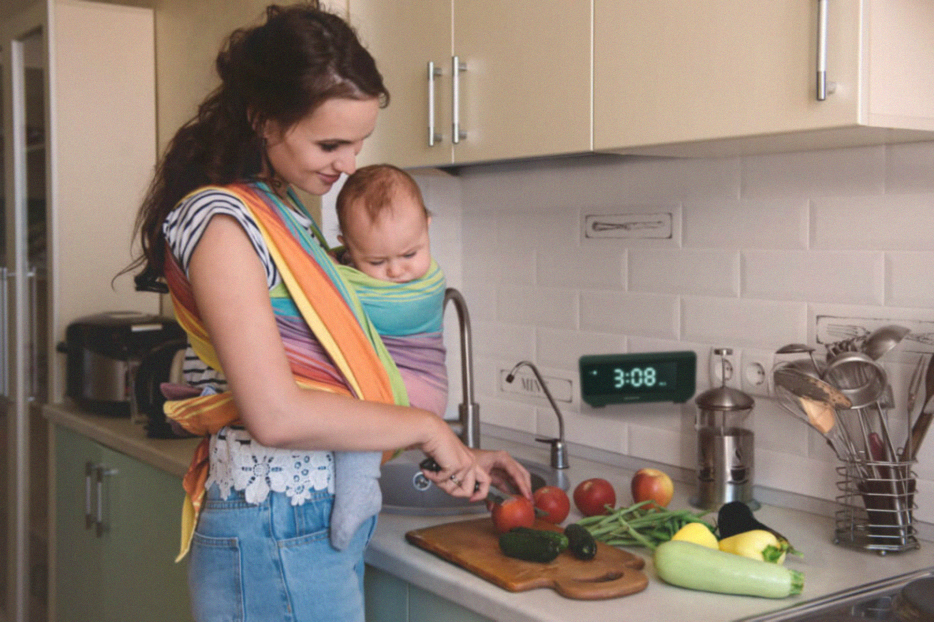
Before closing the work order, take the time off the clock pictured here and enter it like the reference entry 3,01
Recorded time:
3,08
